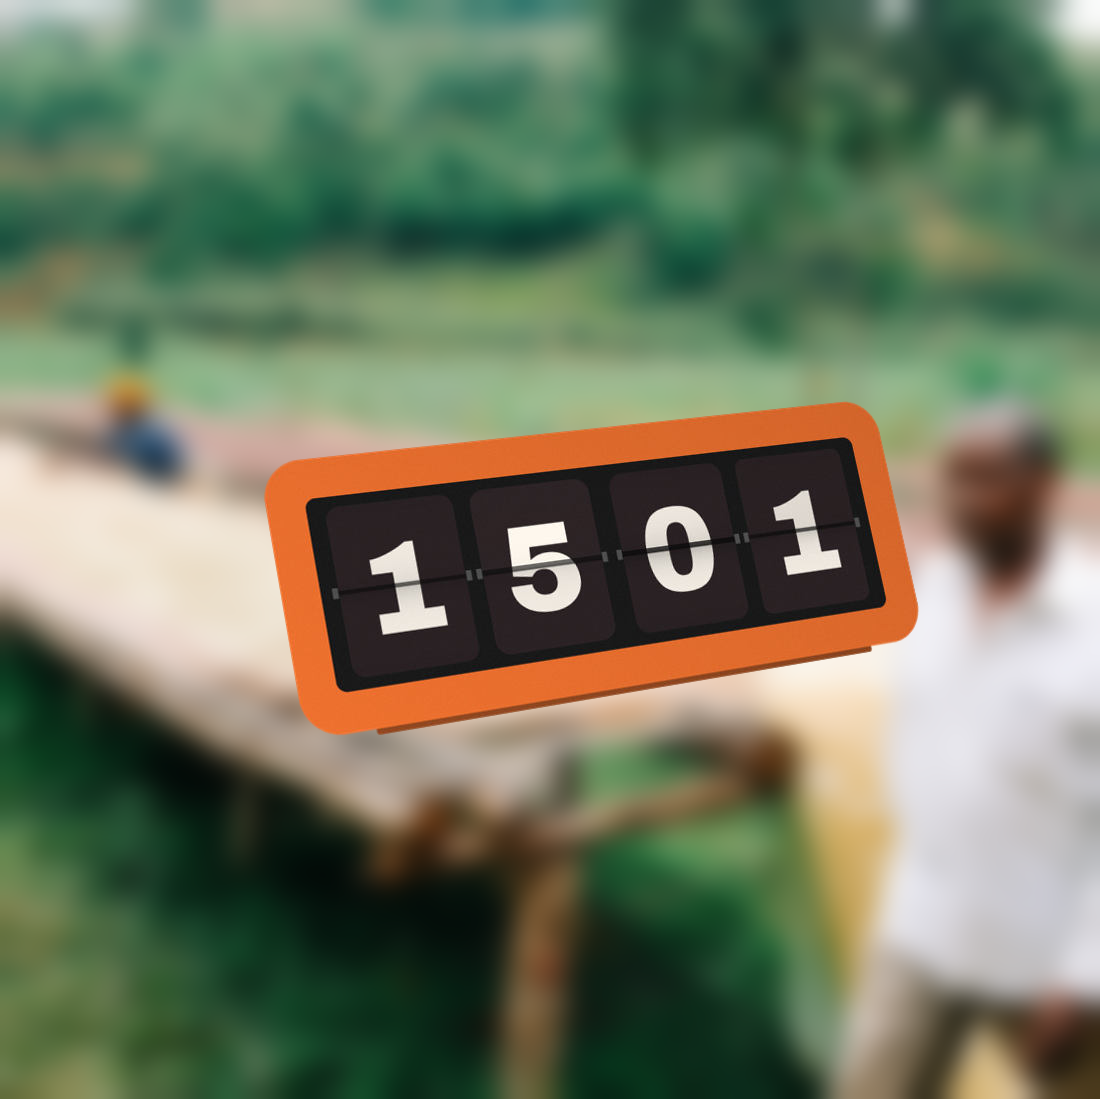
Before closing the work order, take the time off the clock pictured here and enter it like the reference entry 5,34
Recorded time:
15,01
